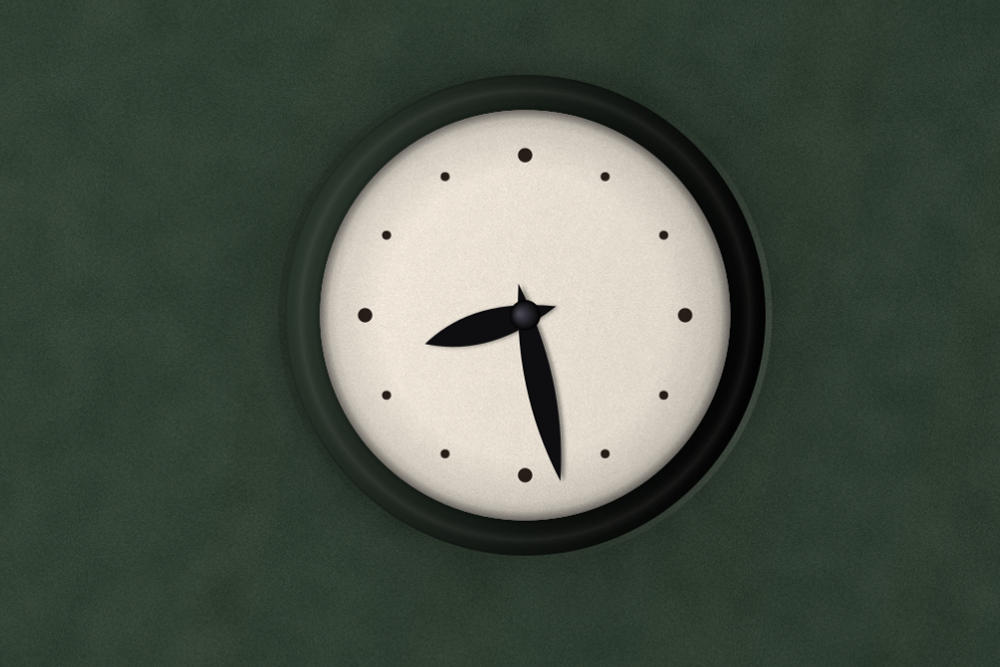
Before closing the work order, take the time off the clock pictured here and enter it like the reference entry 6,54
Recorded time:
8,28
